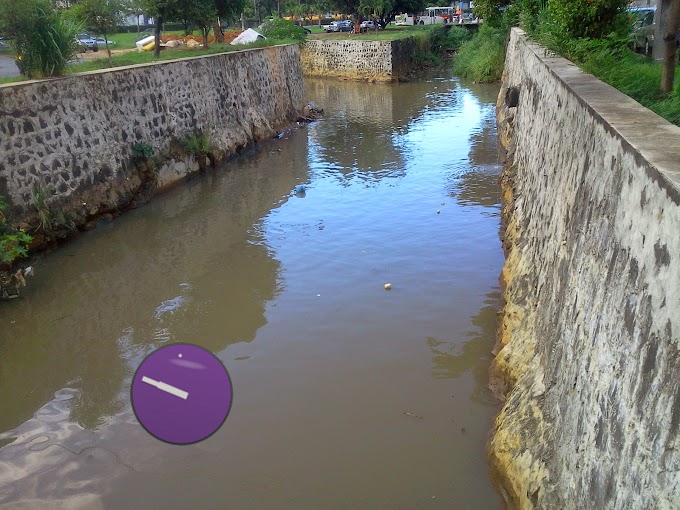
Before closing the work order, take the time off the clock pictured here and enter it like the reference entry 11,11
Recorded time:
9,49
